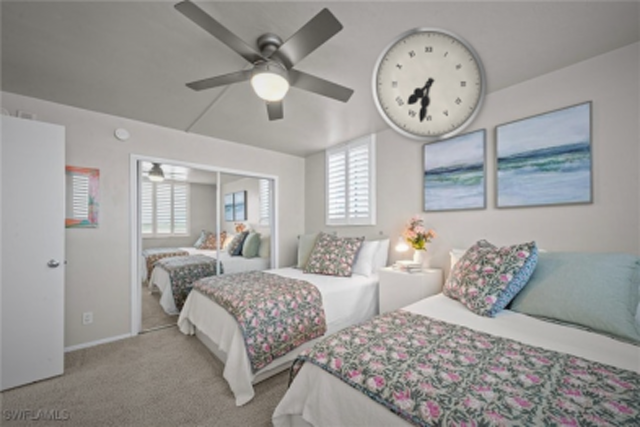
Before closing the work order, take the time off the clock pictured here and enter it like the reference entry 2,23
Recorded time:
7,32
